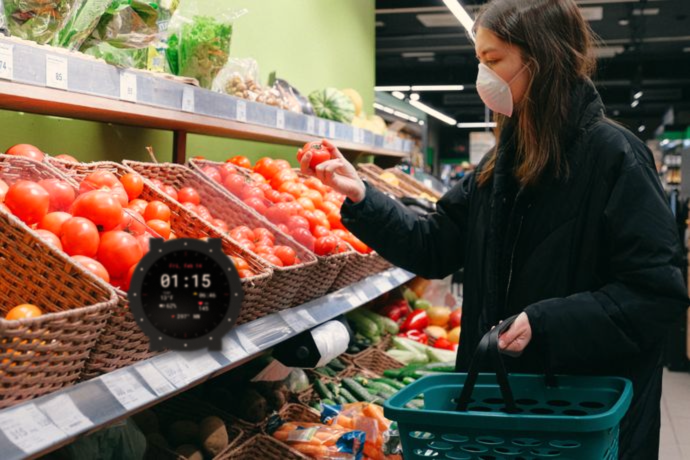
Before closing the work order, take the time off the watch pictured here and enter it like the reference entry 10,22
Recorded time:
1,15
